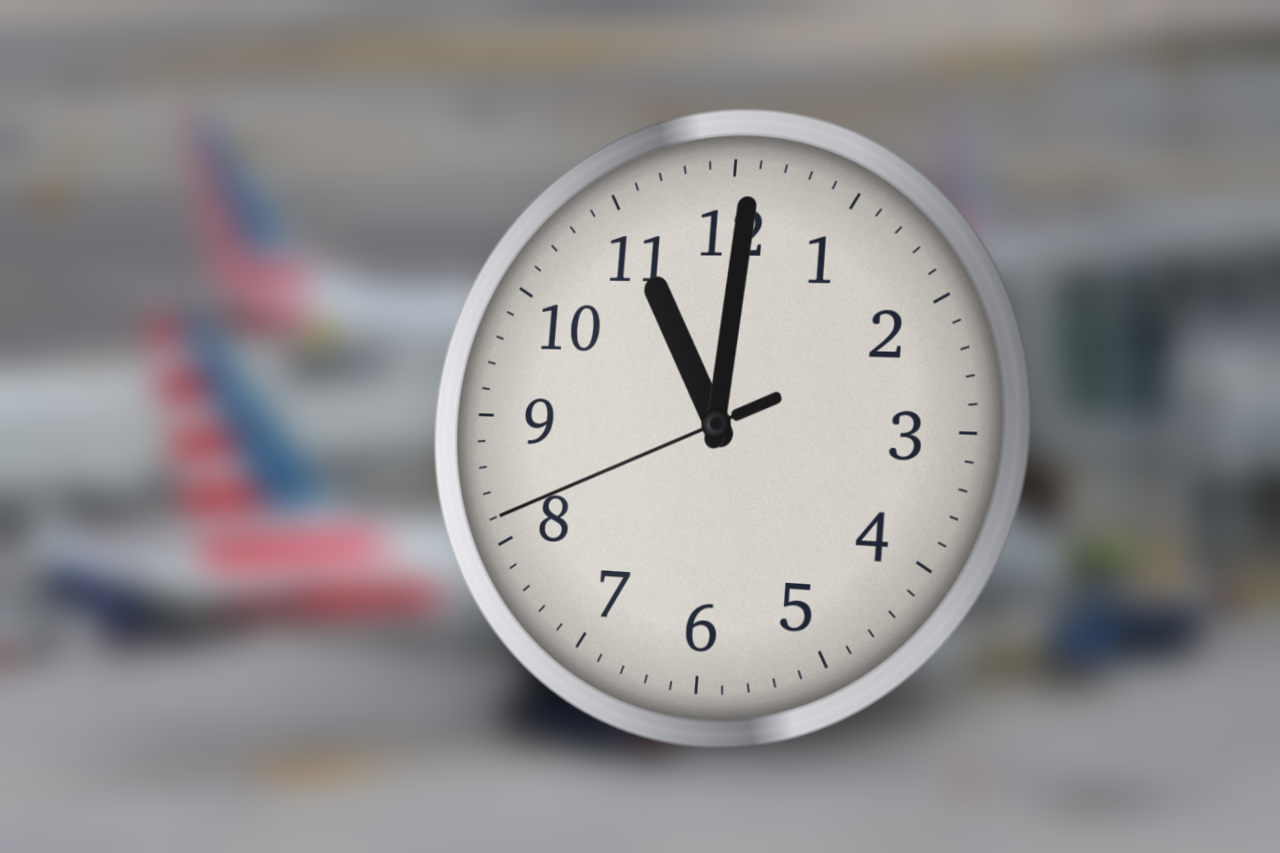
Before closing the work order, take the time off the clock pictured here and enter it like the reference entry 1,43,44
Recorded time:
11,00,41
